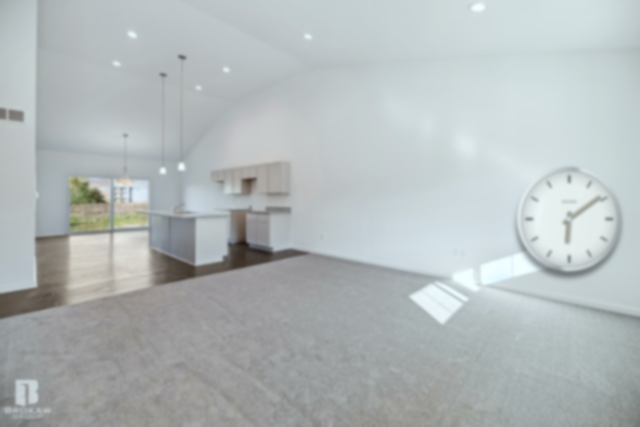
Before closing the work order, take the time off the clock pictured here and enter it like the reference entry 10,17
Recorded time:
6,09
